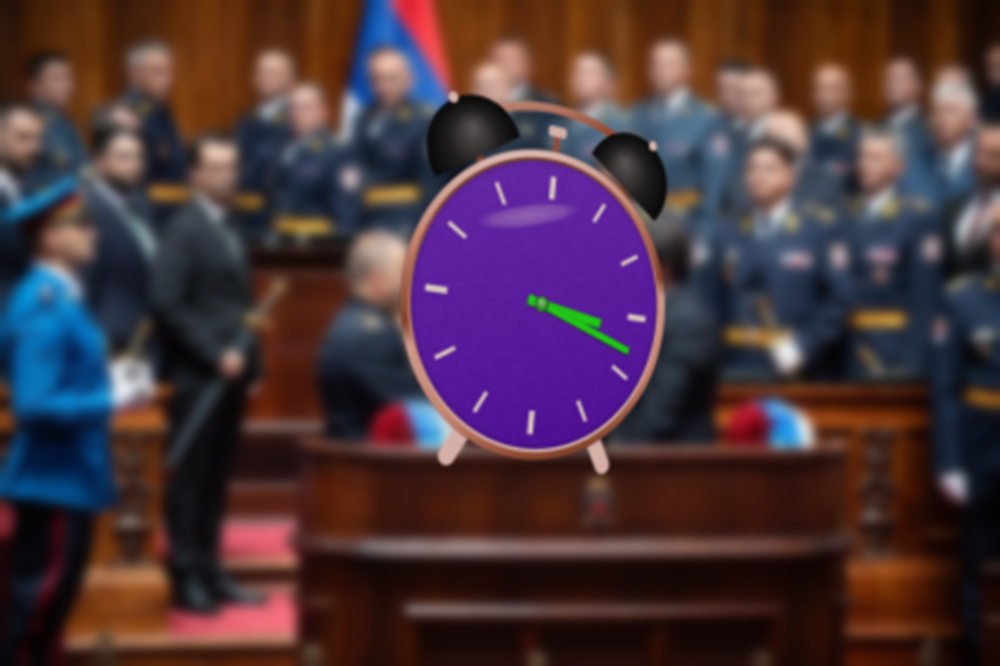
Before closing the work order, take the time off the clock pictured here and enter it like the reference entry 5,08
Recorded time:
3,18
